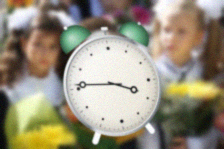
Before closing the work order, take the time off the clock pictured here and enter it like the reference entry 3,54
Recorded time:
3,46
